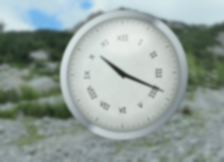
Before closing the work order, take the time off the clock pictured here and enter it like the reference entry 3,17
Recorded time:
10,19
